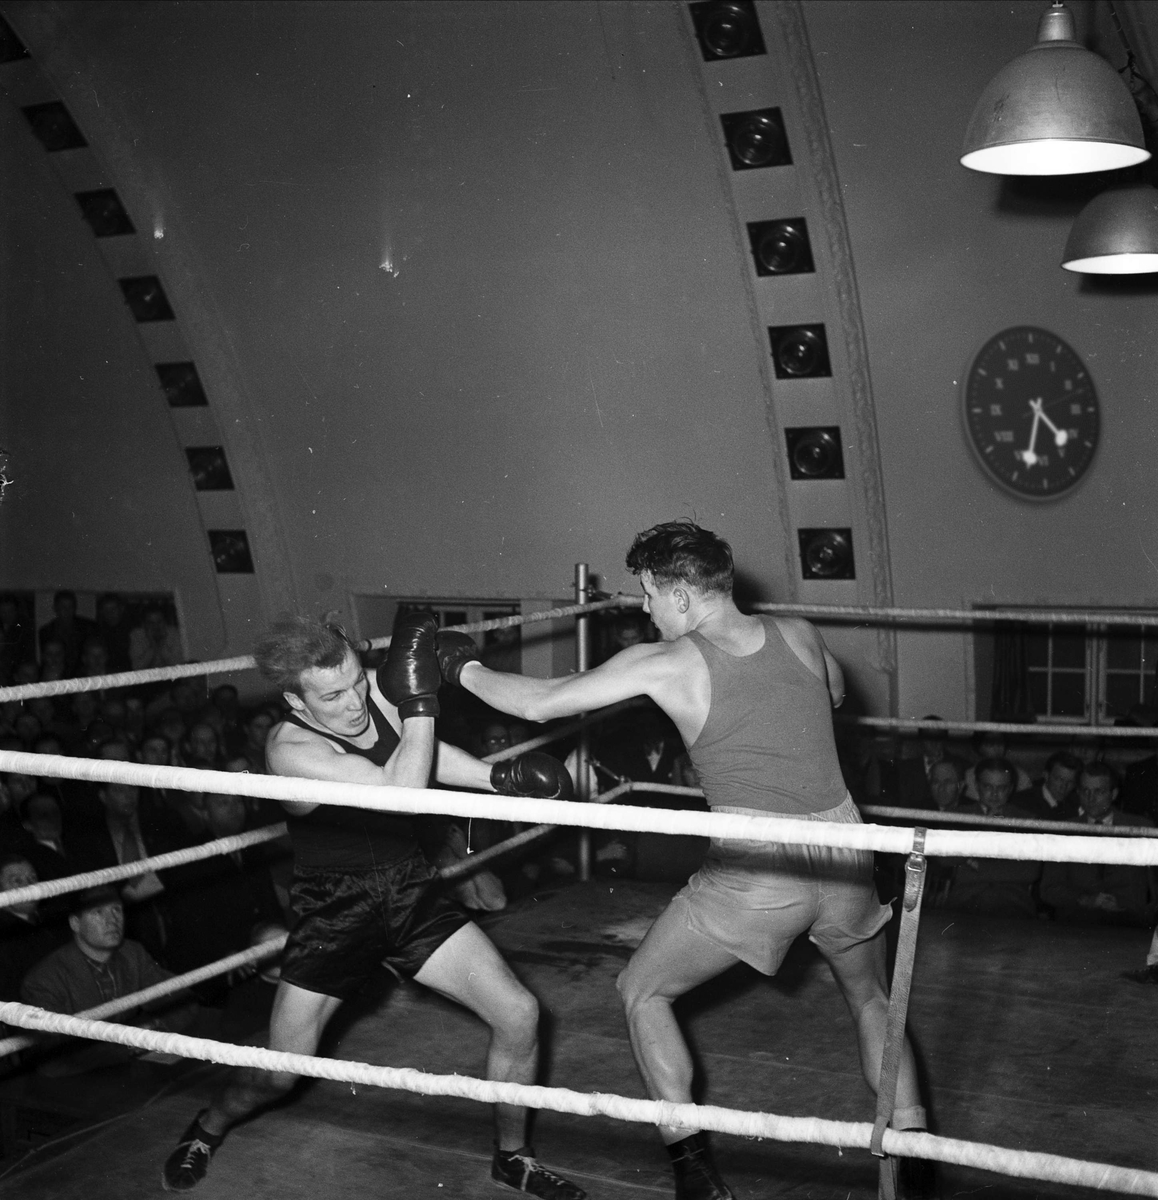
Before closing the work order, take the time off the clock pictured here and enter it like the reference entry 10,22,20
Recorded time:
4,33,12
